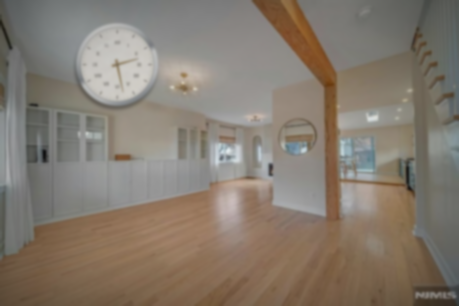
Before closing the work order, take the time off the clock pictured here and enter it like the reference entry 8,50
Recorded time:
2,28
